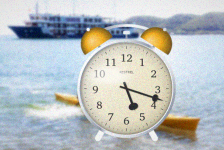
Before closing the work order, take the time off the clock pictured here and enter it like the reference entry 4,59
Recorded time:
5,18
